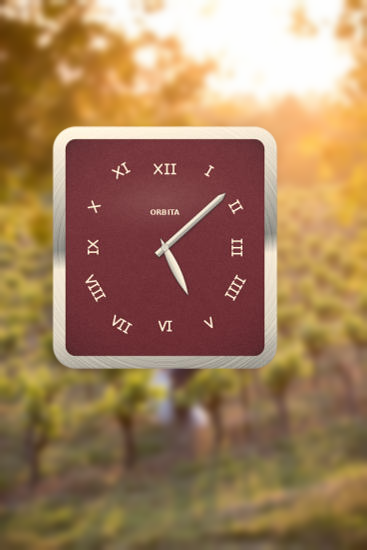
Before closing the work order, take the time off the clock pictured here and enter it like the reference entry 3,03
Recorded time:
5,08
